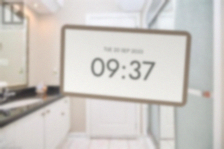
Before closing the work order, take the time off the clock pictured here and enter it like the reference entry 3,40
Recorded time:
9,37
